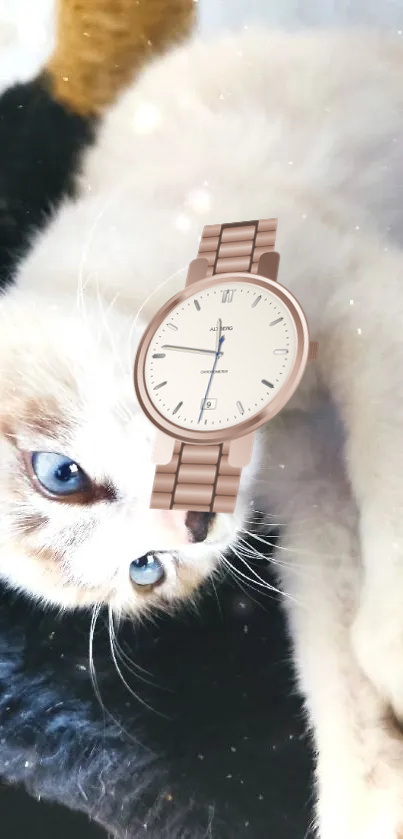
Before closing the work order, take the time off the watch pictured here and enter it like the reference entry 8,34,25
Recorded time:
11,46,31
